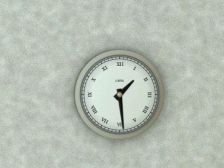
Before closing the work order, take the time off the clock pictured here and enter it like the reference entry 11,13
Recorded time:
1,29
